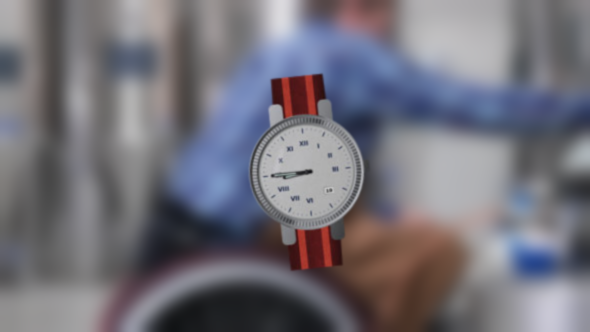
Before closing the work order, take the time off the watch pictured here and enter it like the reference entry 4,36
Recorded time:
8,45
